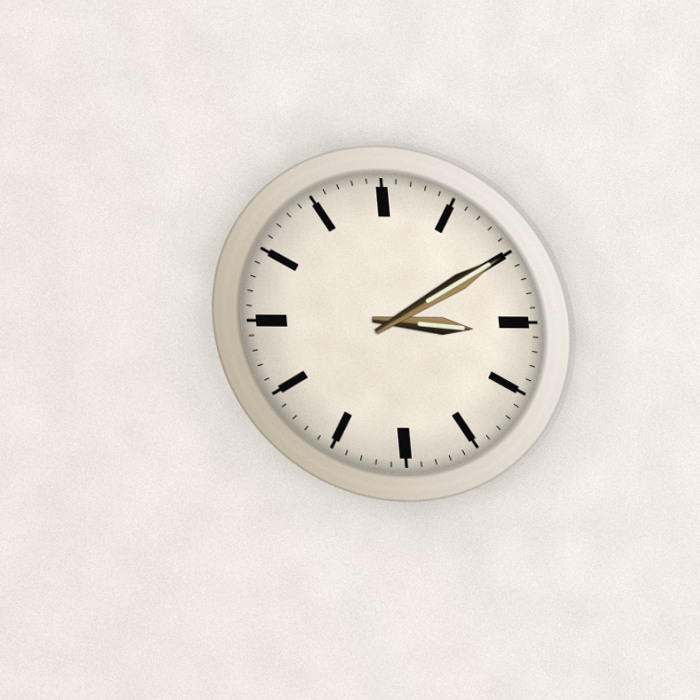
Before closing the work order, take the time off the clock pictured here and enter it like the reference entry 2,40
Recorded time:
3,10
